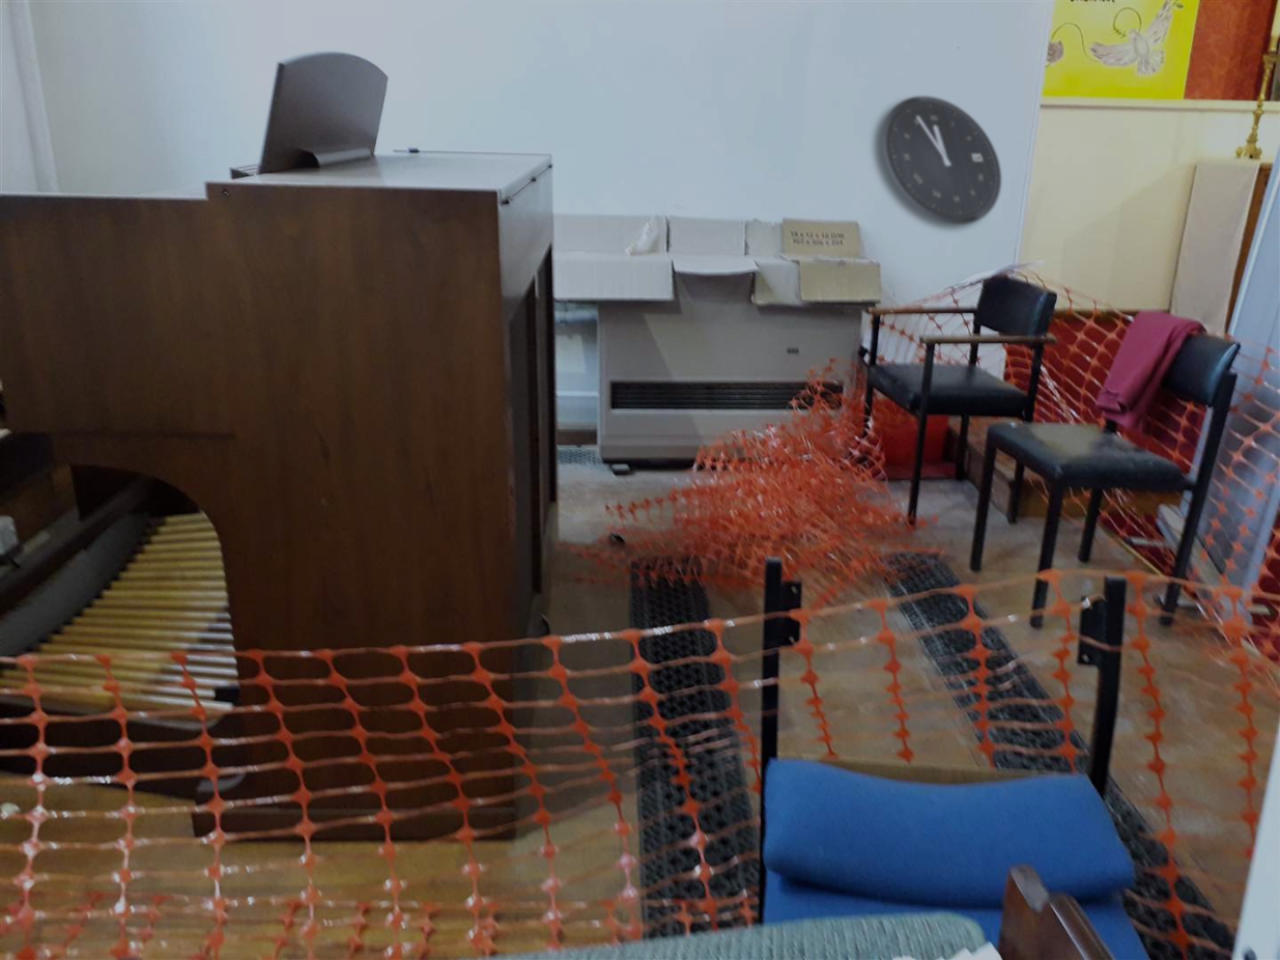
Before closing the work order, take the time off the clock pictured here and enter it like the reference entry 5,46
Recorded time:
11,56
